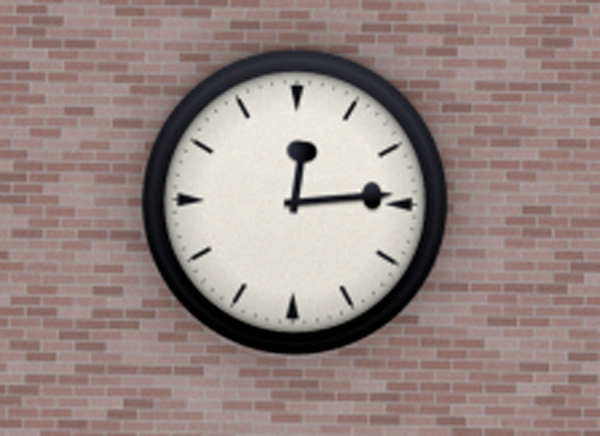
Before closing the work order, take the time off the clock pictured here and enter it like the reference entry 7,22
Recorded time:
12,14
